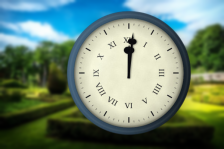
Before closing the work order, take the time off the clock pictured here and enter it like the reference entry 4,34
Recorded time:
12,01
